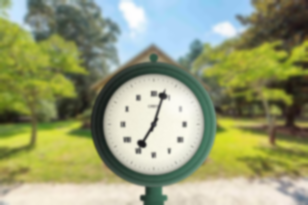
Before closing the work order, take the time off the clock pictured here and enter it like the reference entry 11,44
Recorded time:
7,03
